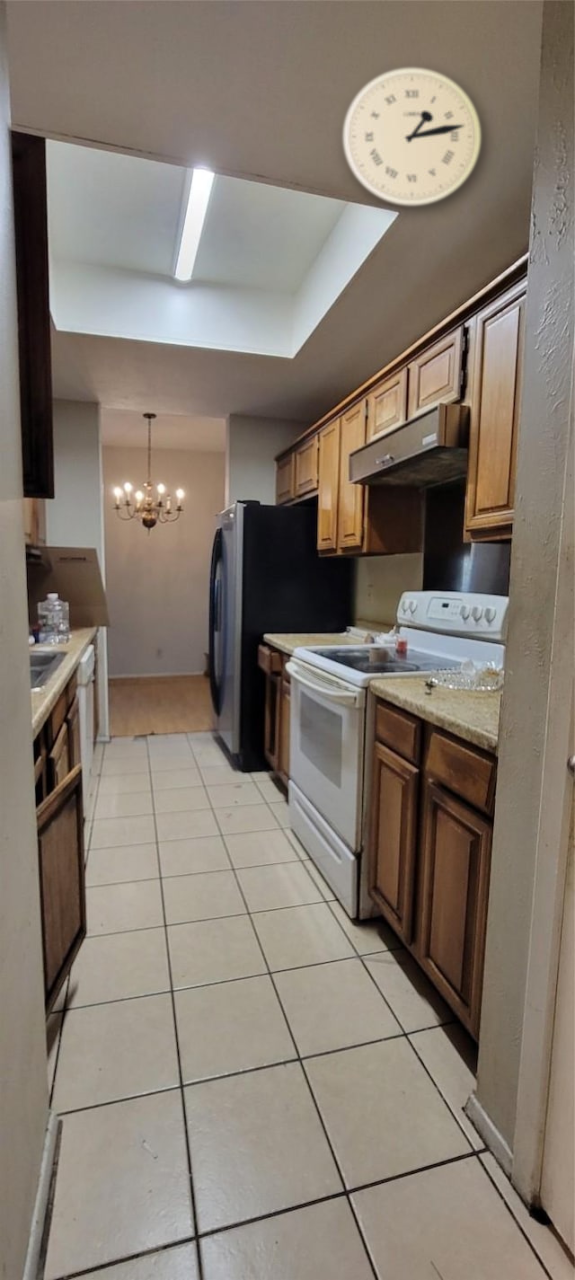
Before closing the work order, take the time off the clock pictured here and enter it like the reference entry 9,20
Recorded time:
1,13
